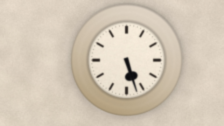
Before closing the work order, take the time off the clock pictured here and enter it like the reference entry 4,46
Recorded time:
5,27
